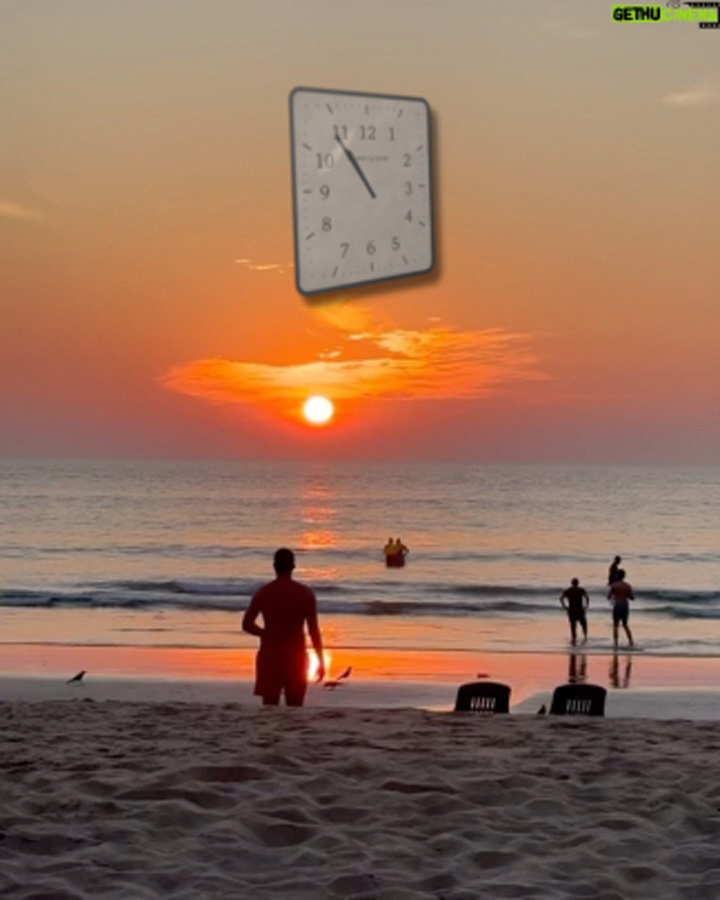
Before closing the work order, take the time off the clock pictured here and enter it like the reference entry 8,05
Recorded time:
10,54
